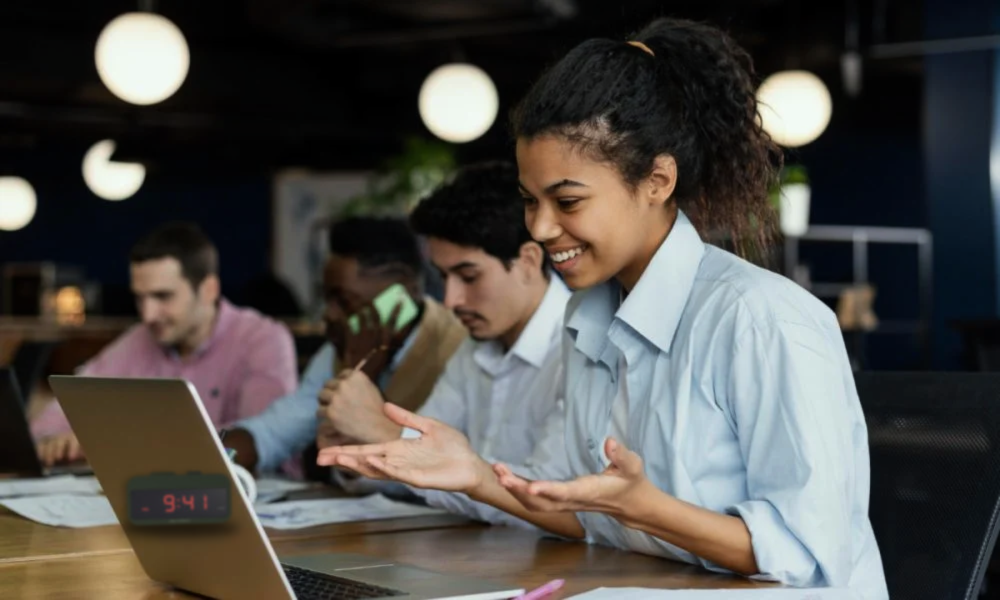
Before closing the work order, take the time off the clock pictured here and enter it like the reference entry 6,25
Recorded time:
9,41
